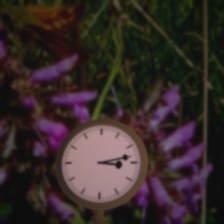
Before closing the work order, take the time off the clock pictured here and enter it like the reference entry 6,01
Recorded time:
3,13
